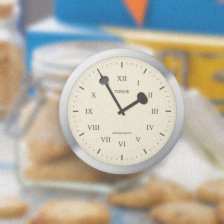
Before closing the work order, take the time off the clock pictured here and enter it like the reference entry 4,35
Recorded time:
1,55
